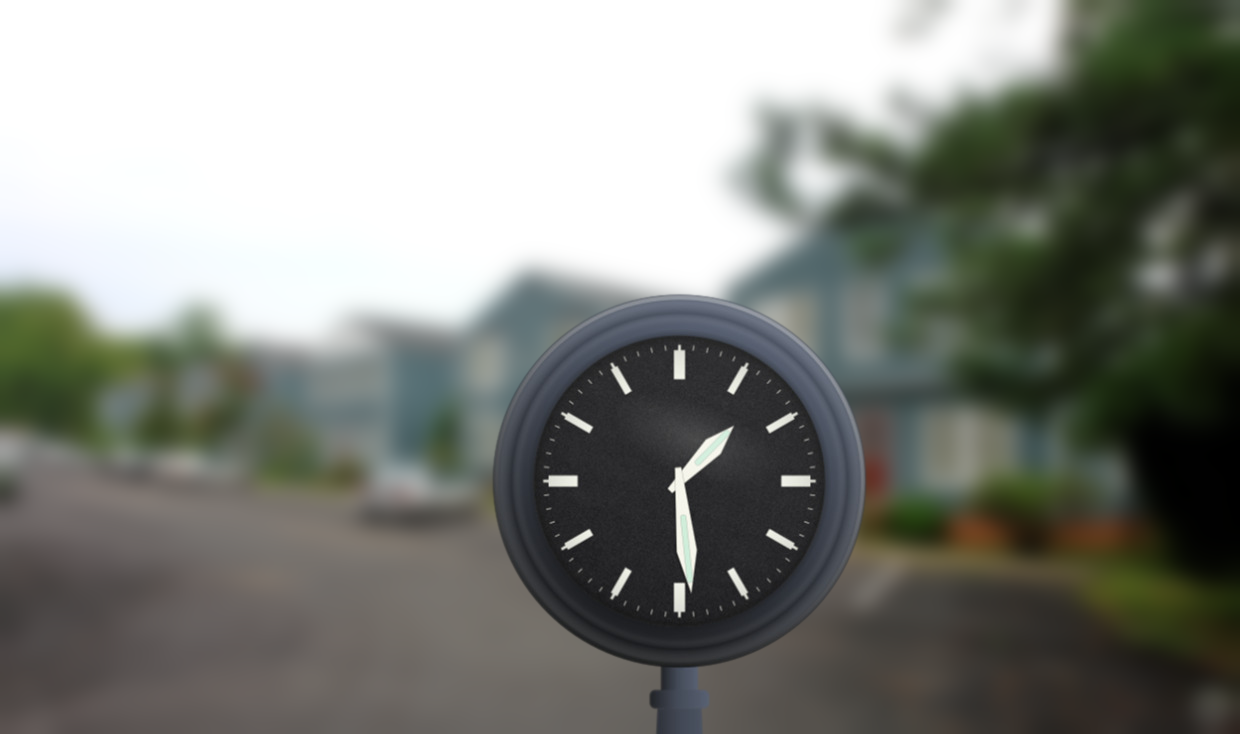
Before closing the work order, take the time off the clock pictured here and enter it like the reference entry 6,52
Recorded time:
1,29
